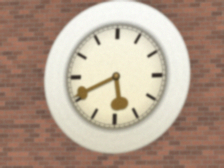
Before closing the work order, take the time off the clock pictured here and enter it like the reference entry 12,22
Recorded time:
5,41
